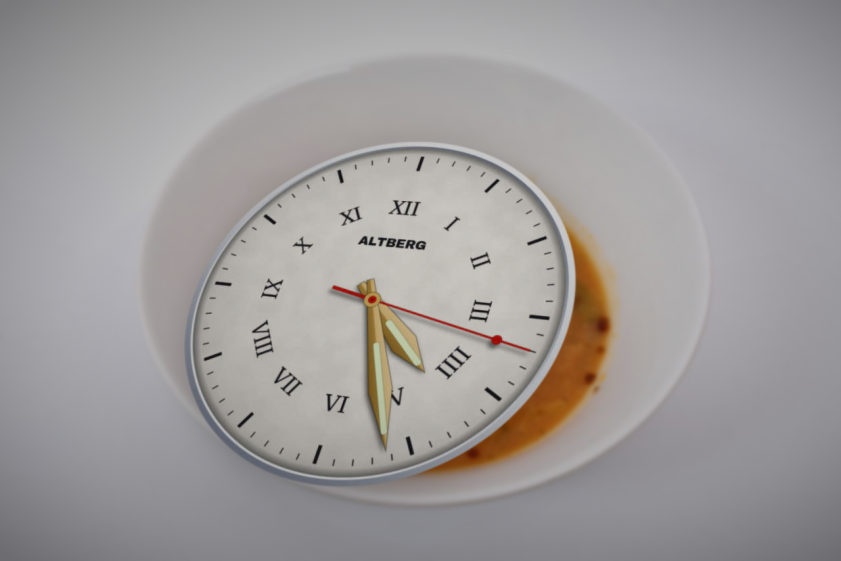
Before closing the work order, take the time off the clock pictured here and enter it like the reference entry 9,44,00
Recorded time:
4,26,17
